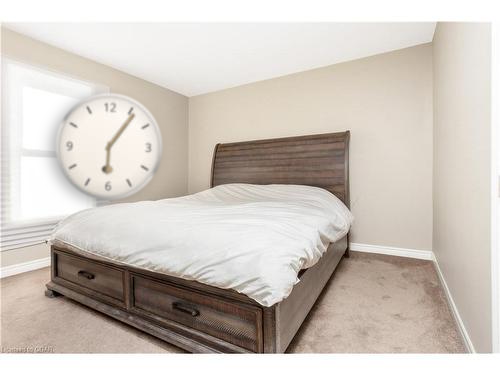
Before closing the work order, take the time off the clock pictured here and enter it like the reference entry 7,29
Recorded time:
6,06
